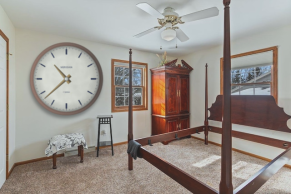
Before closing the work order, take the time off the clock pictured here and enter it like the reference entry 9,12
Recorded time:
10,38
